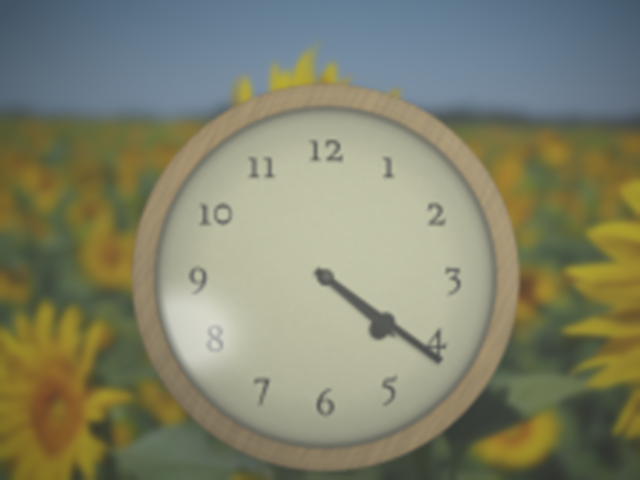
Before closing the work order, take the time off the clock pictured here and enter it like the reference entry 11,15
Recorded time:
4,21
